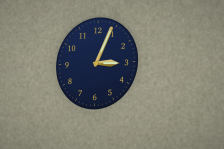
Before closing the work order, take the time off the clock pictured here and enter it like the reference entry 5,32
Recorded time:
3,04
